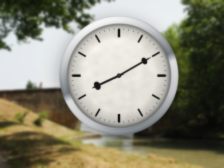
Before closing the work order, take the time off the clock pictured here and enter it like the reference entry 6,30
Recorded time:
8,10
